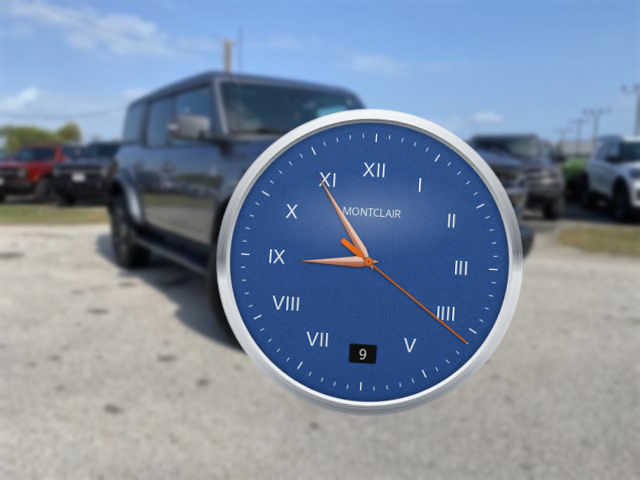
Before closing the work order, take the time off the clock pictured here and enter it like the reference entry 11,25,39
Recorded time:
8,54,21
